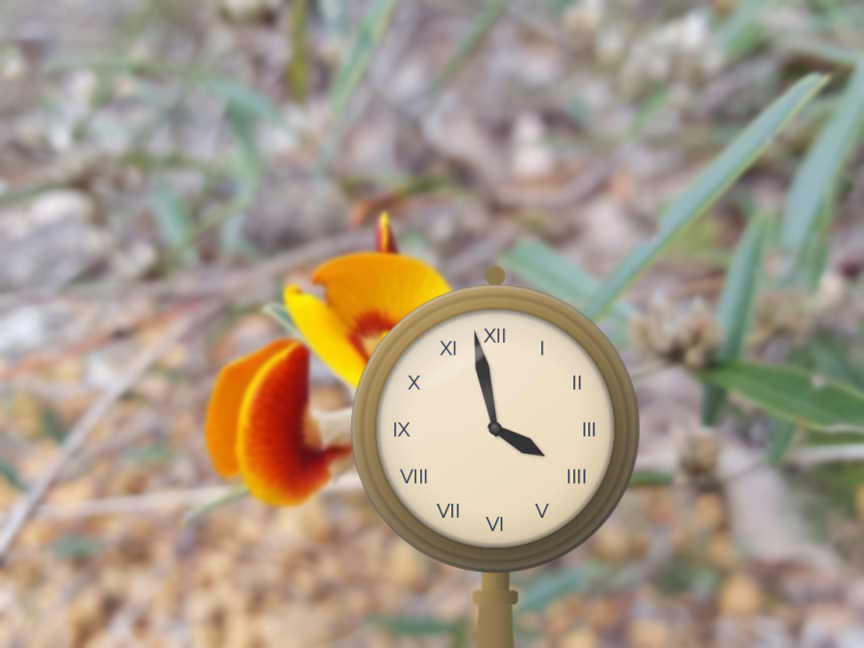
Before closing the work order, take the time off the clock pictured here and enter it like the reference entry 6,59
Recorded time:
3,58
